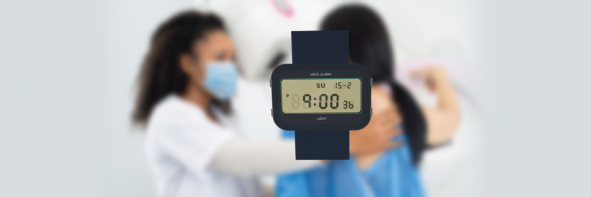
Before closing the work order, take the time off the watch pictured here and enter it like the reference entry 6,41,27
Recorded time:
9,00,36
